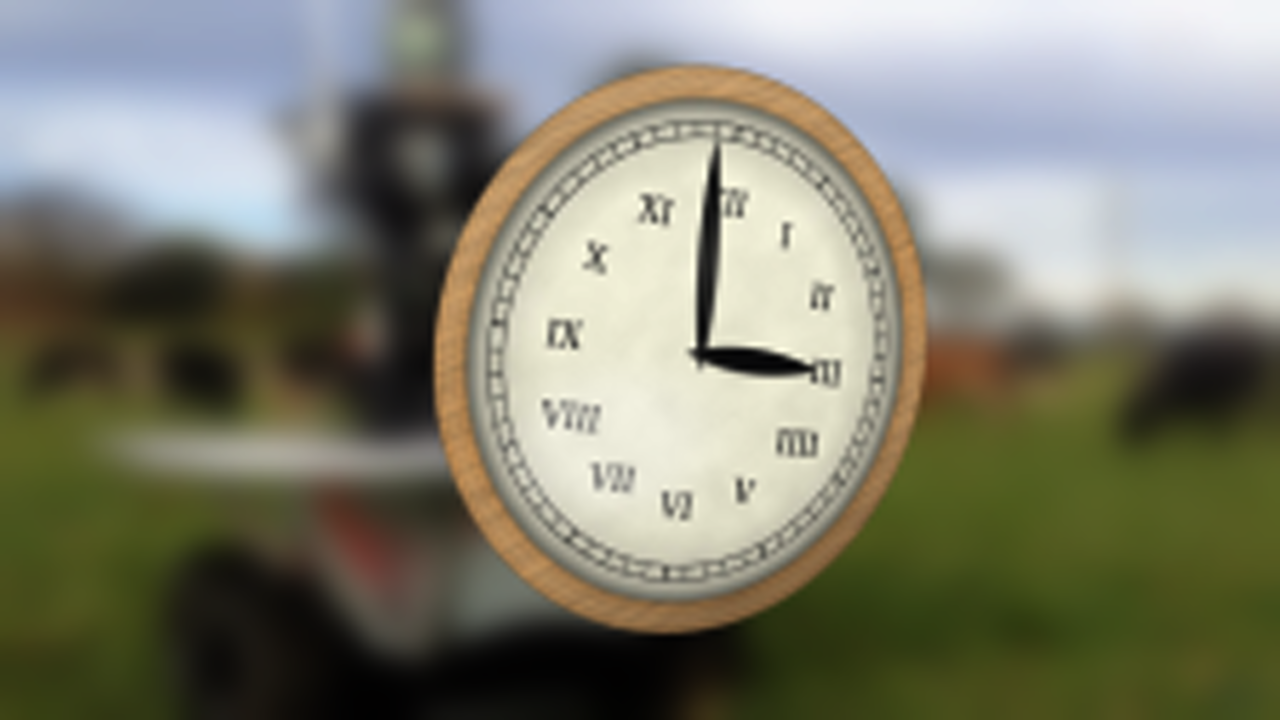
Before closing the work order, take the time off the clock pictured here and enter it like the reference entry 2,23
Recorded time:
2,59
